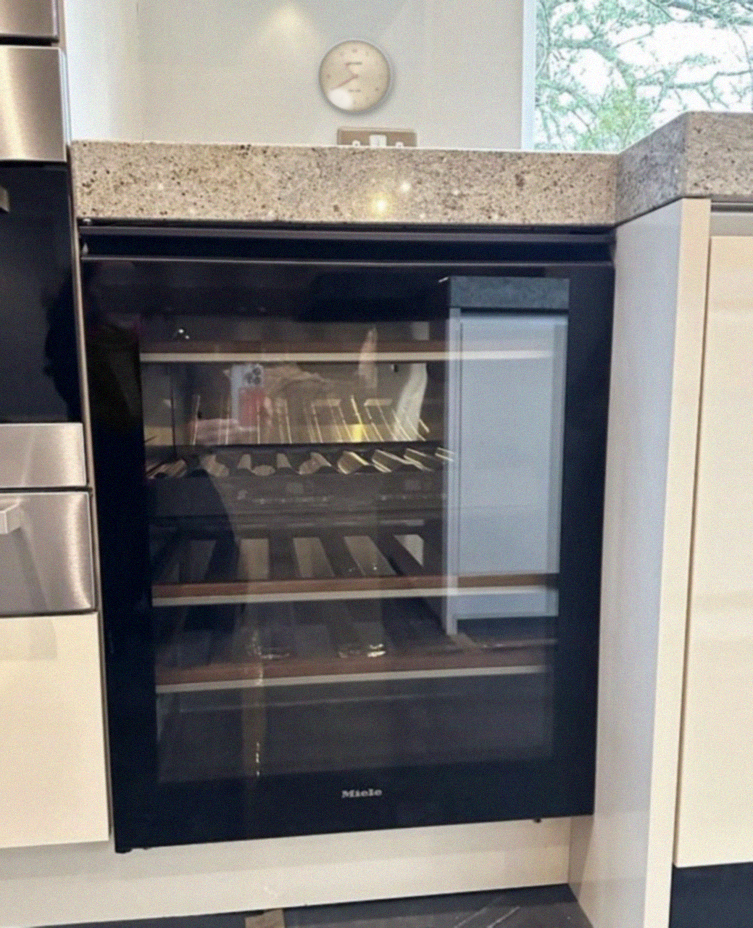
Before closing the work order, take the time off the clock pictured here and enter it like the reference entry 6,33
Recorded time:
10,40
